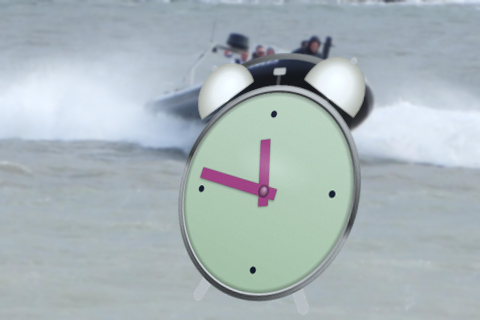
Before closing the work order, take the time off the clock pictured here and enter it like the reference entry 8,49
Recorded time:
11,47
